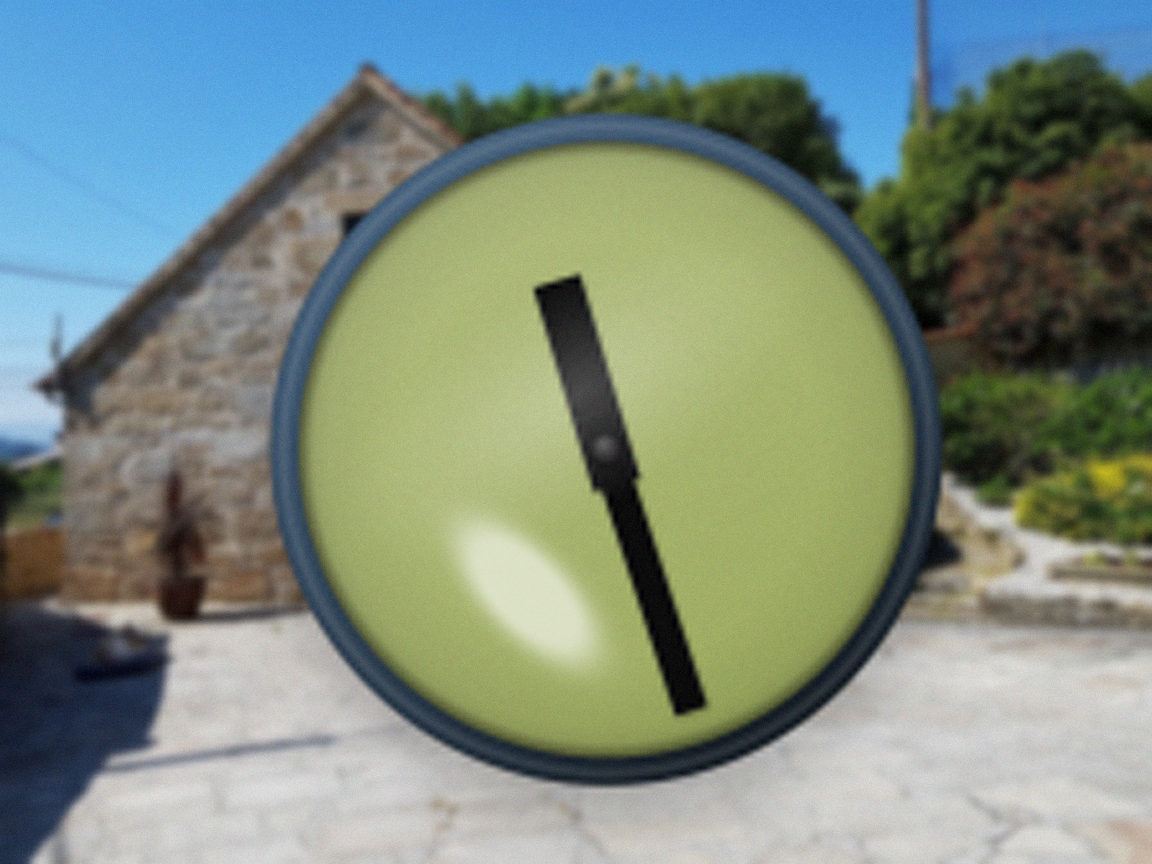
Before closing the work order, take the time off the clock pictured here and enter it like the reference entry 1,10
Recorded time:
11,27
